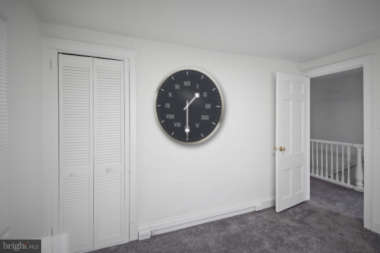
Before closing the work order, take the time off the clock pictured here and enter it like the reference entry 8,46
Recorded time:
1,30
